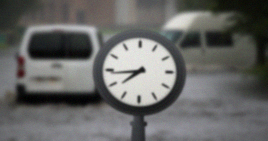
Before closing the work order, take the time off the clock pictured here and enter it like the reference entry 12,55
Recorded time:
7,44
